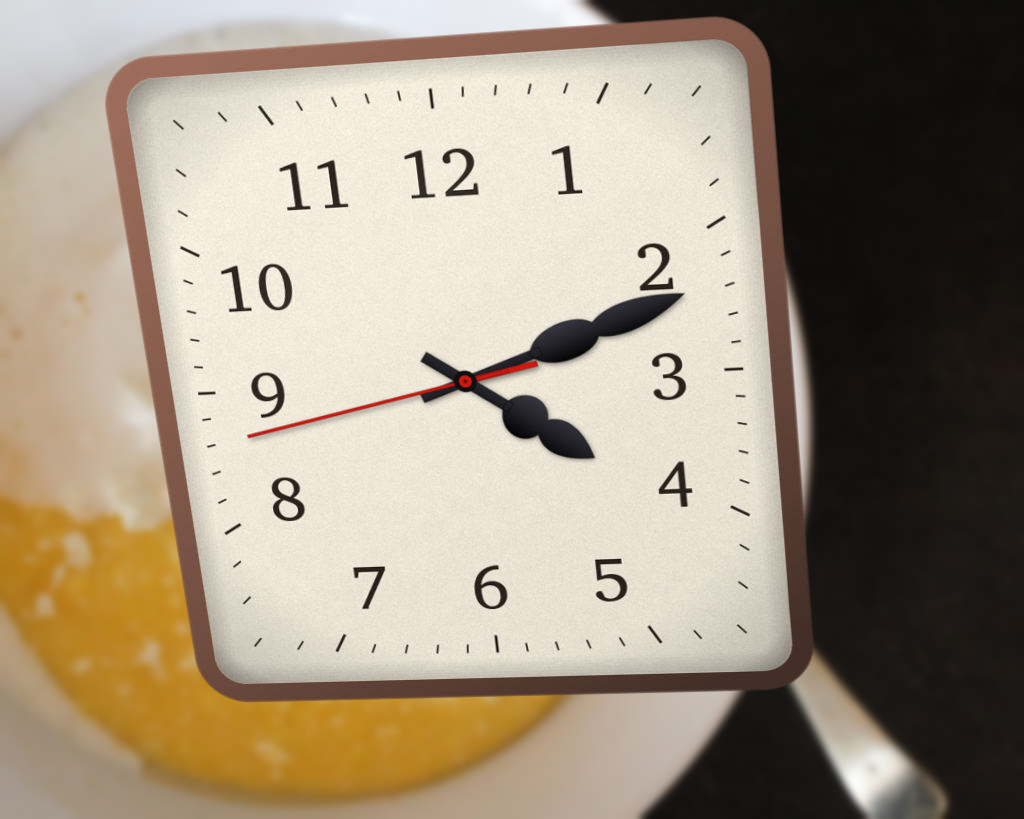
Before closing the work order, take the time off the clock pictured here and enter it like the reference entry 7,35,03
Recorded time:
4,11,43
